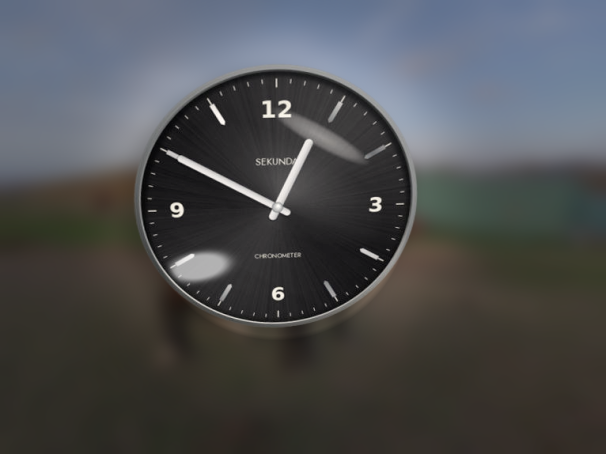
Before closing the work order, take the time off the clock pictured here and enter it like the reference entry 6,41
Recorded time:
12,50
